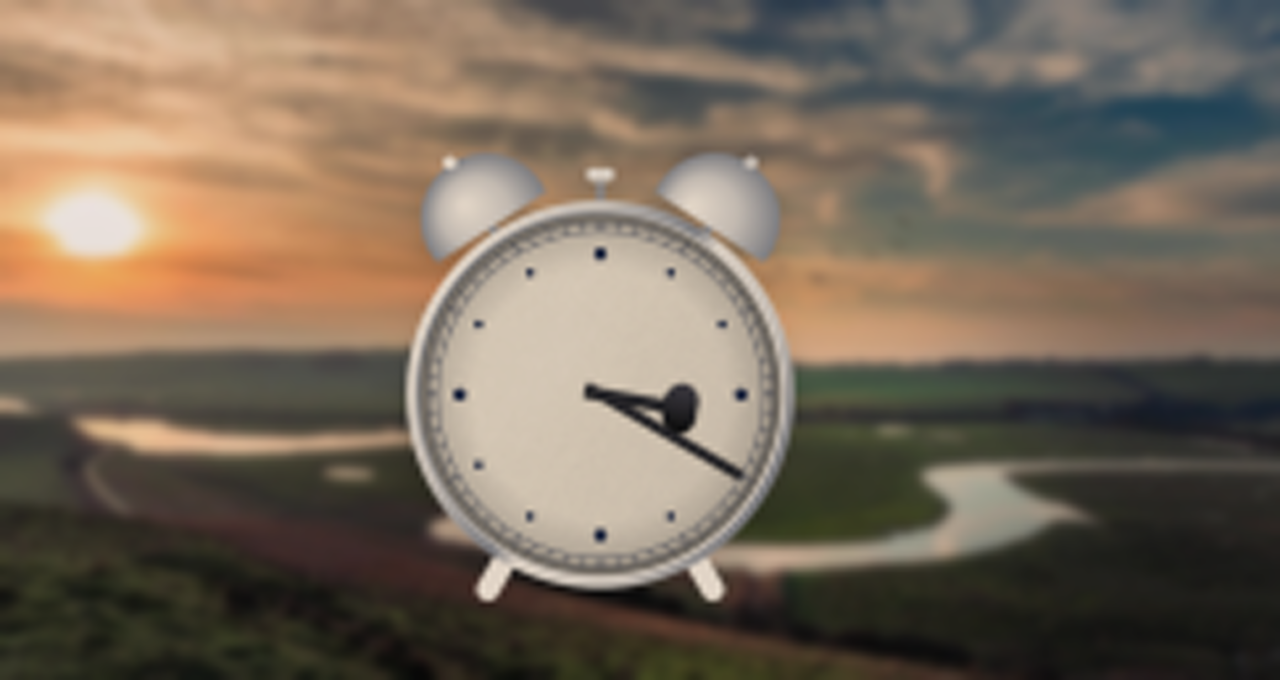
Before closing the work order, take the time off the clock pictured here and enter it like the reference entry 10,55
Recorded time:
3,20
